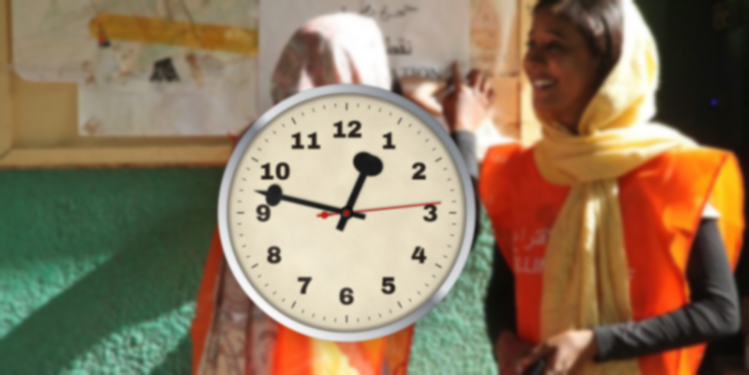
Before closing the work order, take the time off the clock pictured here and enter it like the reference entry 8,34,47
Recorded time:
12,47,14
